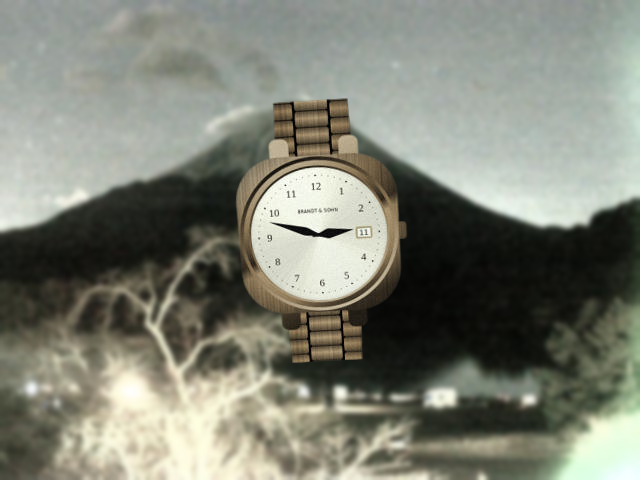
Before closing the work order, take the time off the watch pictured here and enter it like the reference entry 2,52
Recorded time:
2,48
